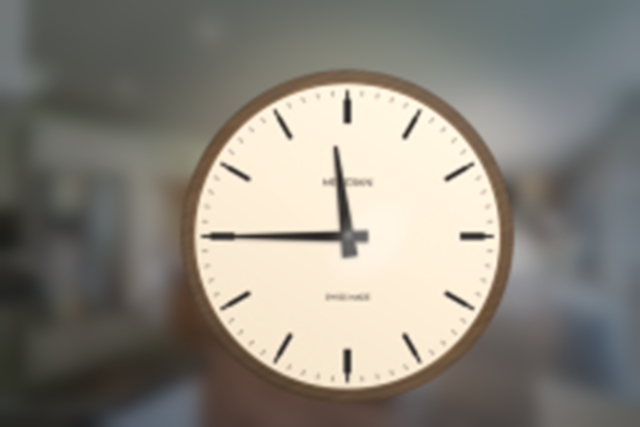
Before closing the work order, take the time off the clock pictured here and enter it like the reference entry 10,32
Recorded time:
11,45
